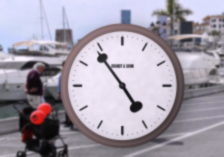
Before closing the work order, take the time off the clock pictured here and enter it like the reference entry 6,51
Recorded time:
4,54
